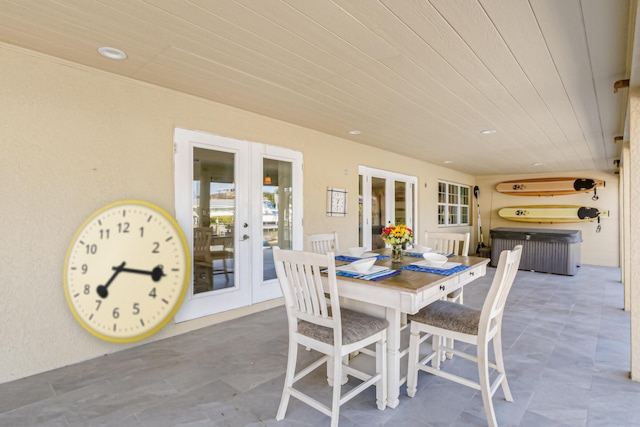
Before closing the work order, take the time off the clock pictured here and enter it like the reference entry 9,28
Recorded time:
7,16
